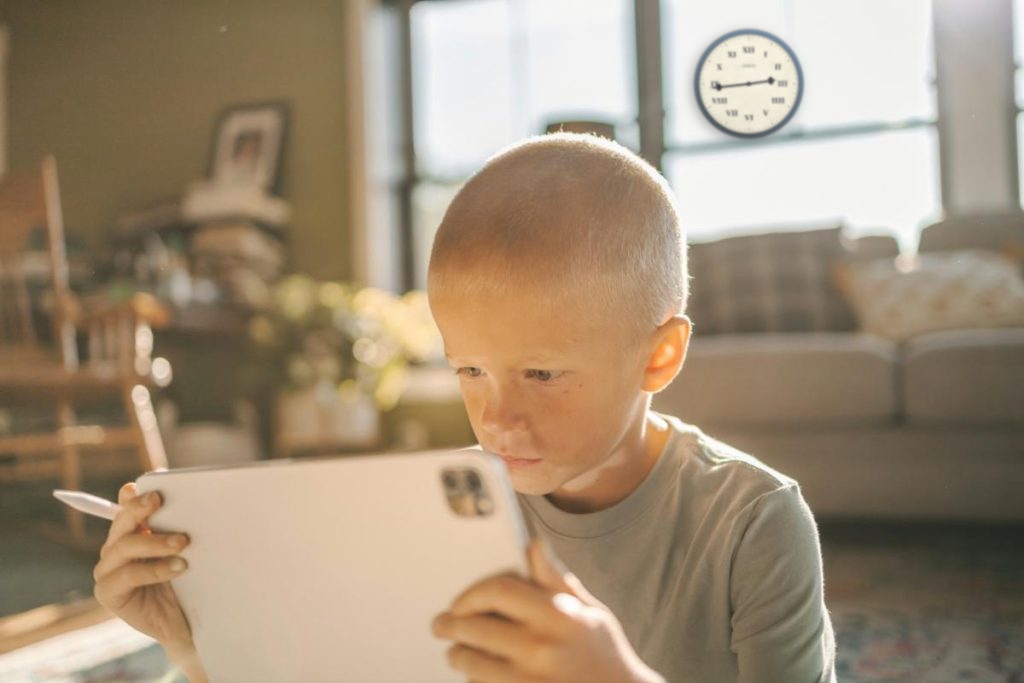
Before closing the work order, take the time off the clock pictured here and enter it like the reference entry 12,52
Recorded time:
2,44
